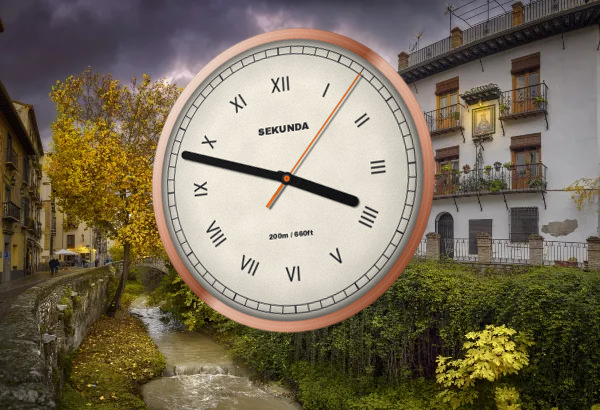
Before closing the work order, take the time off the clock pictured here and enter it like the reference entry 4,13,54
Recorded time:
3,48,07
